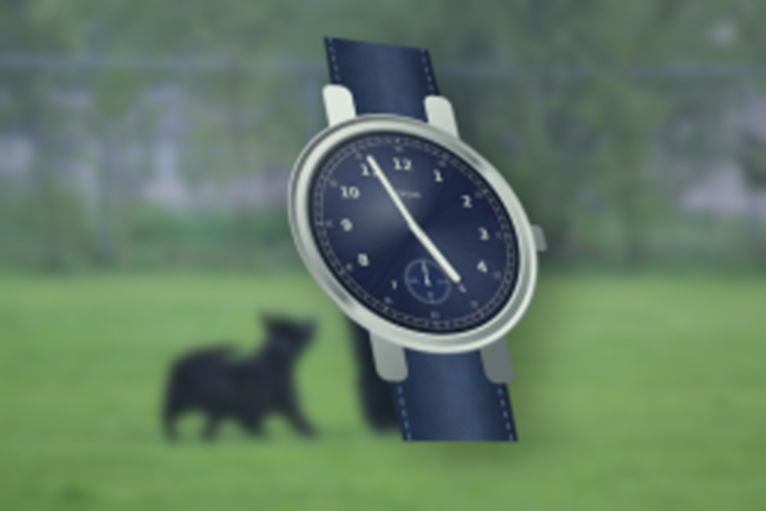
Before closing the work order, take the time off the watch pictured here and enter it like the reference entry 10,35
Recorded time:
4,56
